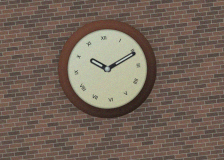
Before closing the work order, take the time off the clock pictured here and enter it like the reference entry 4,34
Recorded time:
10,11
